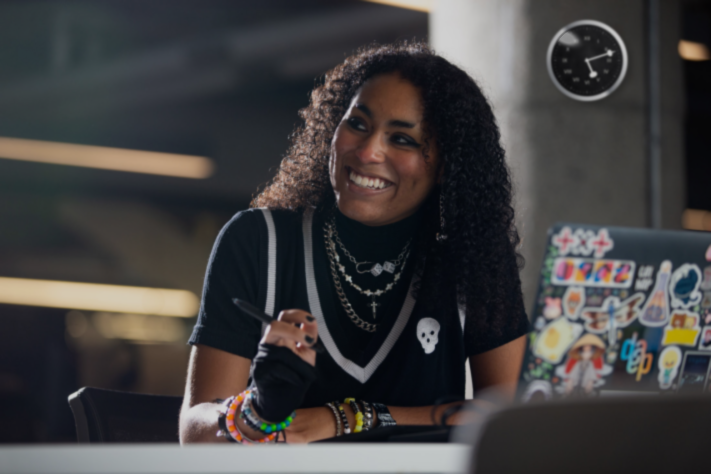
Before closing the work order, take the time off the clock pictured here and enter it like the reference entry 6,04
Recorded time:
5,12
